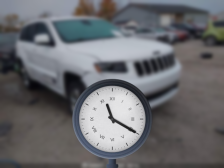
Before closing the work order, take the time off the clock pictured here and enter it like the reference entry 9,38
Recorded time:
11,20
